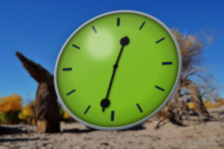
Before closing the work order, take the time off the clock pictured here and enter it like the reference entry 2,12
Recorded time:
12,32
